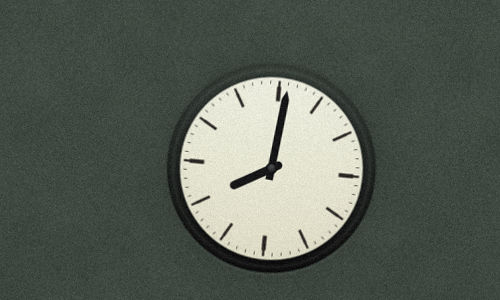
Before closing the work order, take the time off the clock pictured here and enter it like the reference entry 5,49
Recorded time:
8,01
